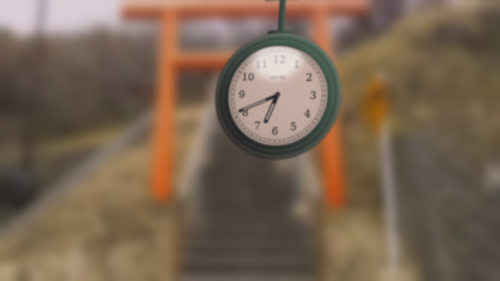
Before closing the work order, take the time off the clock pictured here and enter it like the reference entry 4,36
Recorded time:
6,41
